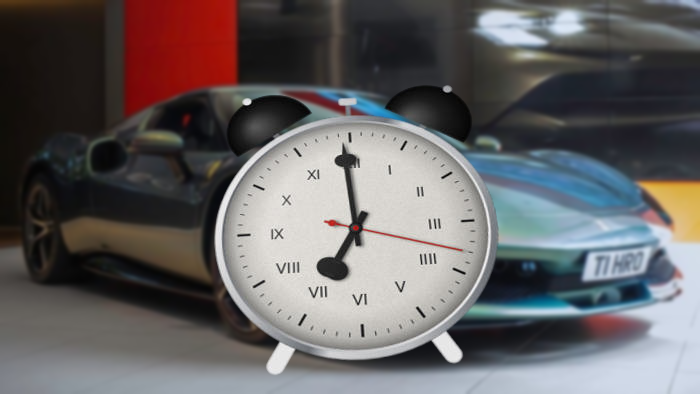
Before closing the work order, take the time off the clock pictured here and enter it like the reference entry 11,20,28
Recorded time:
6,59,18
